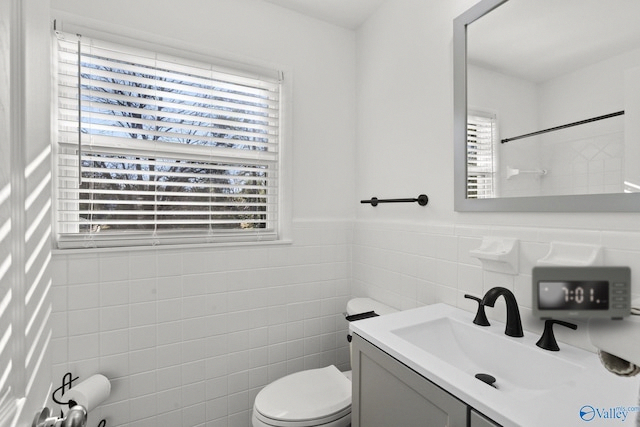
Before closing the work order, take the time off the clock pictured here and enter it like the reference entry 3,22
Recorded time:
7,01
